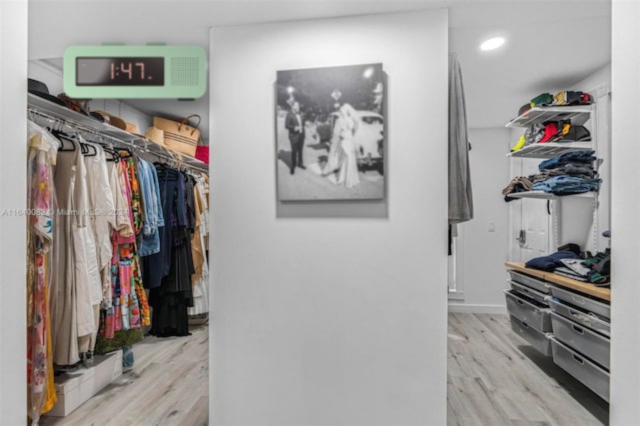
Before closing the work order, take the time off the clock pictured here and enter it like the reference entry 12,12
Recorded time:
1,47
